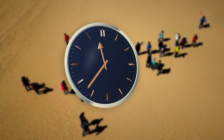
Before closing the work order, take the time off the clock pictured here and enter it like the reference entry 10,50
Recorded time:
11,37
